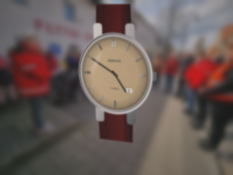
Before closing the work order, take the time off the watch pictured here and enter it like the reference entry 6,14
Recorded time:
4,50
